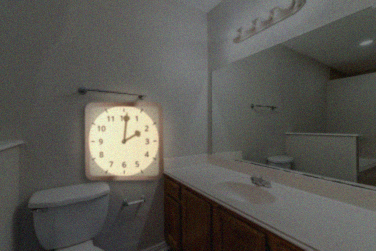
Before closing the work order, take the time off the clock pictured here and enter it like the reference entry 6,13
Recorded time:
2,01
